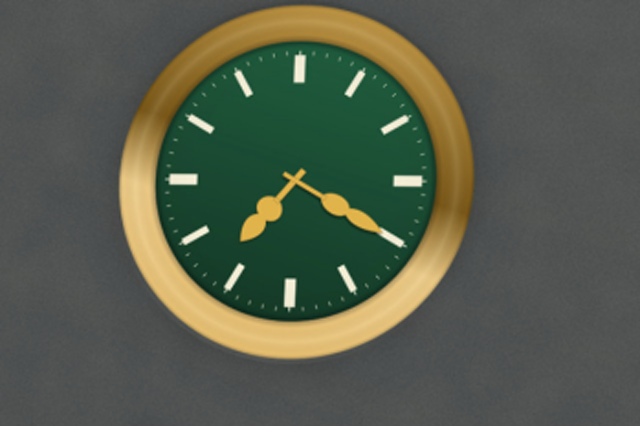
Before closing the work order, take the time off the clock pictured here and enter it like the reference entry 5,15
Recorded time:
7,20
